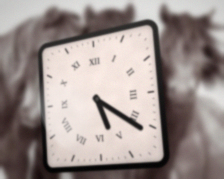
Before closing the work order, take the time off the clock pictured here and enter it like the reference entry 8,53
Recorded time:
5,21
